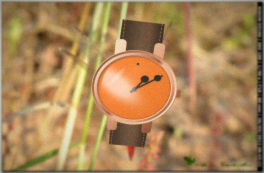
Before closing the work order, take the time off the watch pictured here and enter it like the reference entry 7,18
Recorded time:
1,09
